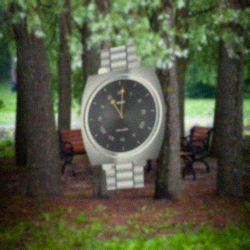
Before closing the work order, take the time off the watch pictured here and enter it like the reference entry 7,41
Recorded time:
11,01
